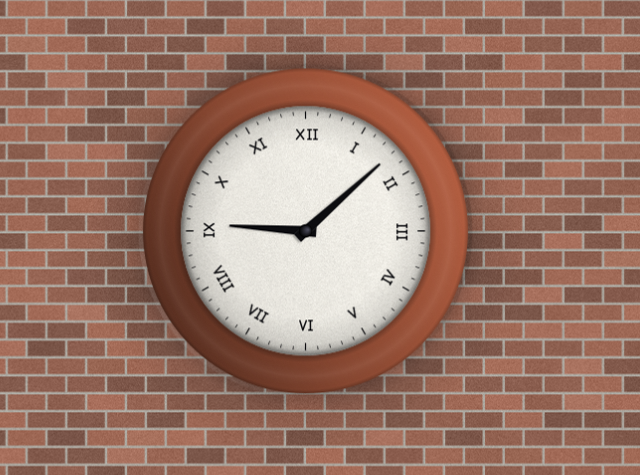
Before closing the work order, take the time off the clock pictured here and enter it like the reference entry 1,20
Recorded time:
9,08
